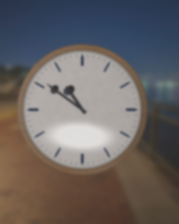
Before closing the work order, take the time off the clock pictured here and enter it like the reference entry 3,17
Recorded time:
10,51
